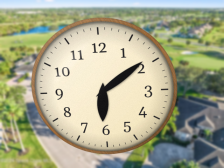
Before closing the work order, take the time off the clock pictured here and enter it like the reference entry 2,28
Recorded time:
6,09
